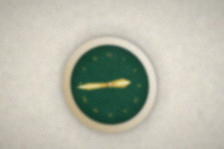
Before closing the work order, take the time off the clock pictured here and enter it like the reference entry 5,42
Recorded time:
2,44
